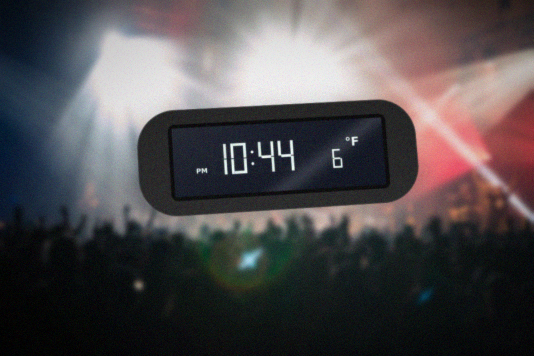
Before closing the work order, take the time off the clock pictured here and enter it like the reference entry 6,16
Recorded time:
10,44
